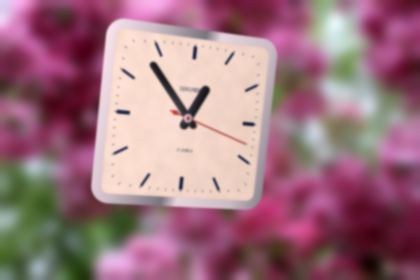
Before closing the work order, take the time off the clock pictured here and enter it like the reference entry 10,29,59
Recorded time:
12,53,18
